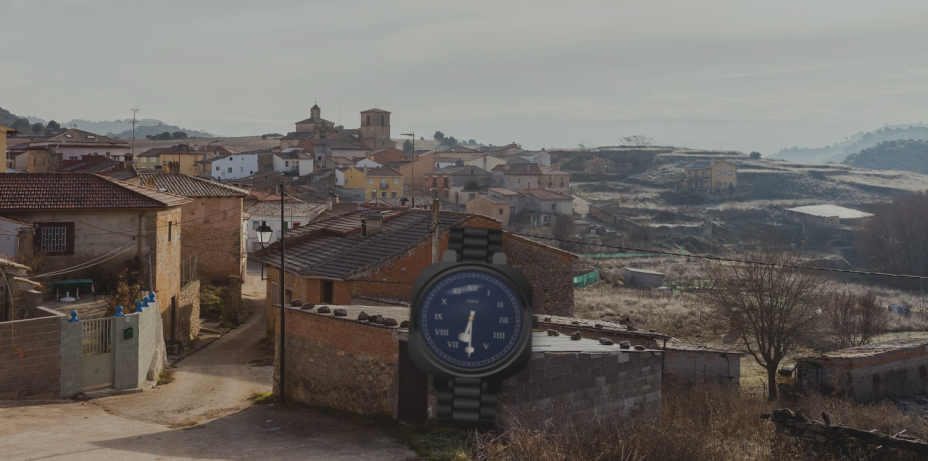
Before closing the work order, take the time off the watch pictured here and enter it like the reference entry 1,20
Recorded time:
6,30
